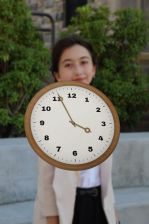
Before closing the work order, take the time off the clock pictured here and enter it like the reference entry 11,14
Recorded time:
3,56
